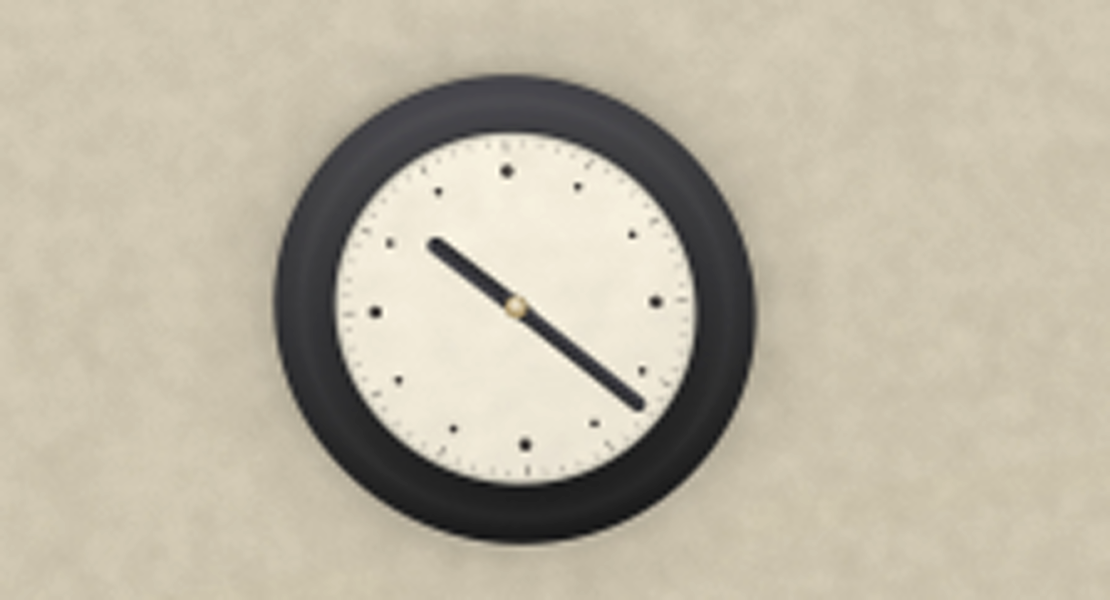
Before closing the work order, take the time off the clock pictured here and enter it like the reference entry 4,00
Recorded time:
10,22
